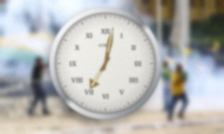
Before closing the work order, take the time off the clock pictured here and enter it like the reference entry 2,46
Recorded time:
7,02
